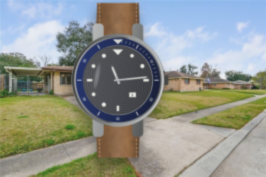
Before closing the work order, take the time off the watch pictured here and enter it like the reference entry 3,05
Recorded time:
11,14
